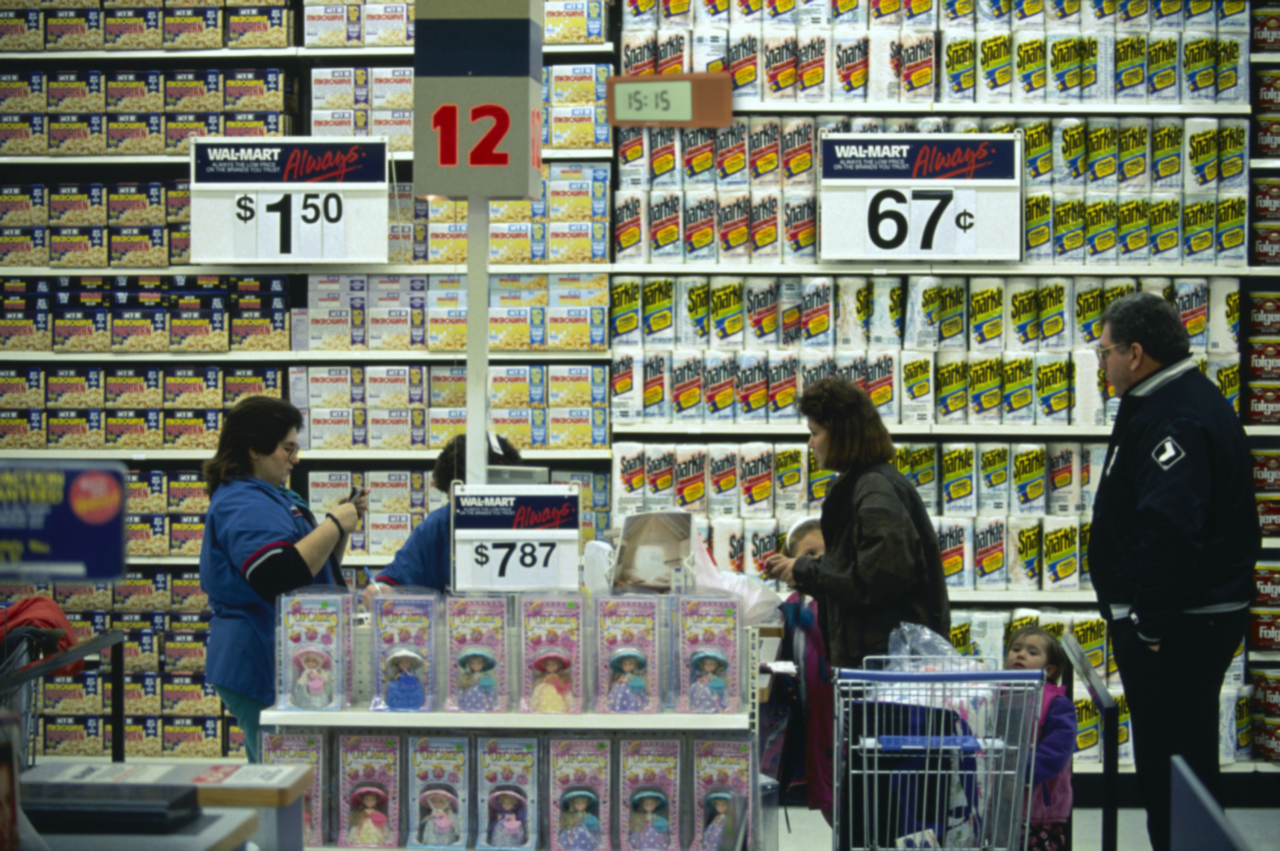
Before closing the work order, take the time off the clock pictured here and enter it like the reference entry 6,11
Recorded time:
15,15
